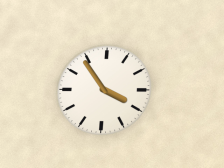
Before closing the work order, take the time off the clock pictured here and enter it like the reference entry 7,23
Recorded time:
3,54
